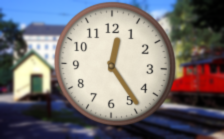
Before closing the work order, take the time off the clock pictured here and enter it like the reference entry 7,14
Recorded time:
12,24
